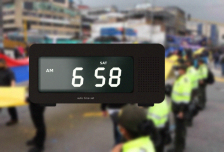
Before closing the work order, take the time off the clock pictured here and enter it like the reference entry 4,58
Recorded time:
6,58
